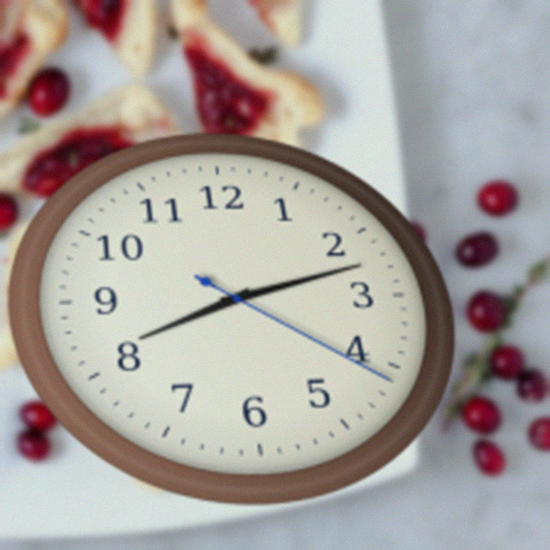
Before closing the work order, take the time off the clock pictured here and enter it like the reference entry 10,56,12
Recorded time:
8,12,21
